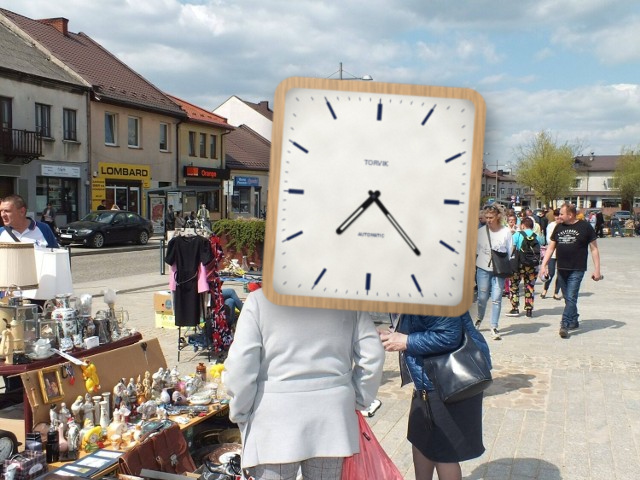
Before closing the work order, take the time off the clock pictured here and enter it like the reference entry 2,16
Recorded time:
7,23
